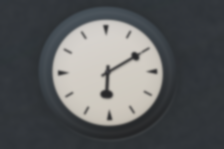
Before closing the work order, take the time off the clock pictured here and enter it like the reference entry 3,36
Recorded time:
6,10
